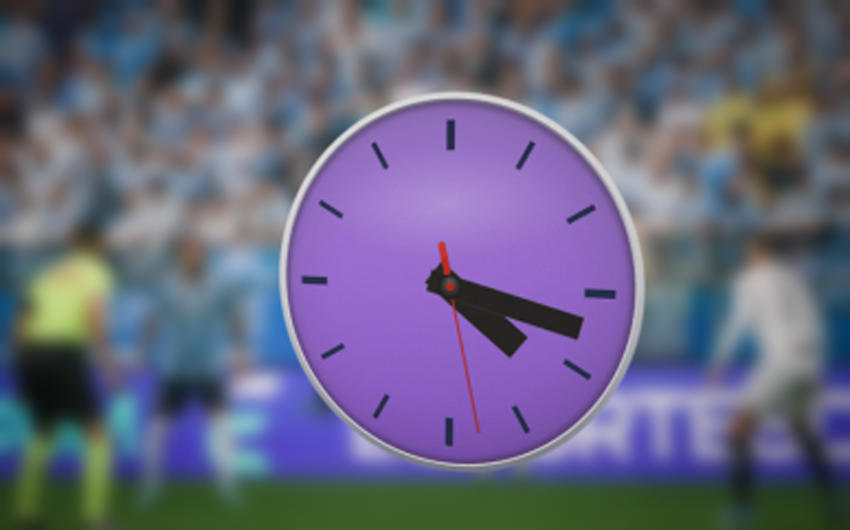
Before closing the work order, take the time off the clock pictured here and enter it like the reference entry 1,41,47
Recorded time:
4,17,28
